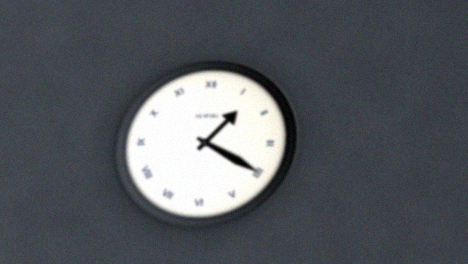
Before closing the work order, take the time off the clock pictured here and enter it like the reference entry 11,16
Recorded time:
1,20
